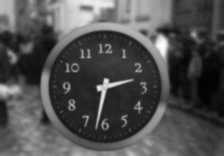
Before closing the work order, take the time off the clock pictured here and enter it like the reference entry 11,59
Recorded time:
2,32
